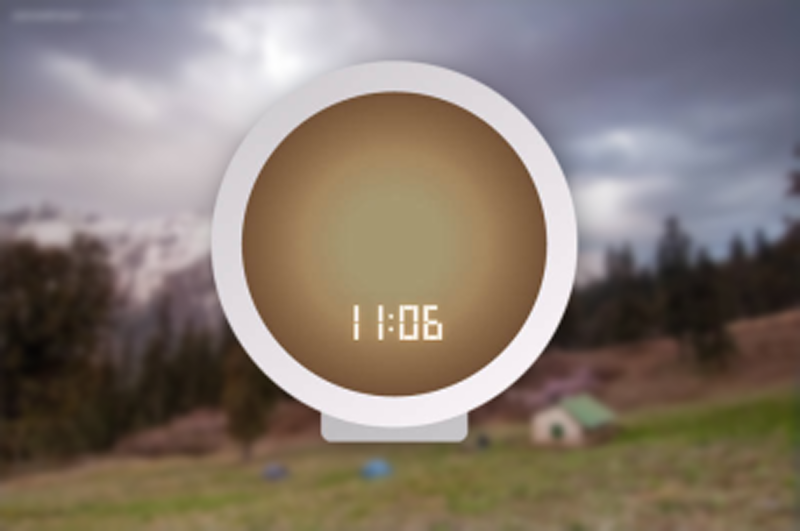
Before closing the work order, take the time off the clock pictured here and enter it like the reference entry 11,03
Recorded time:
11,06
